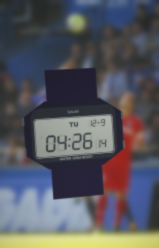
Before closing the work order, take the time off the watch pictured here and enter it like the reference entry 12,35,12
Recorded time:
4,26,14
